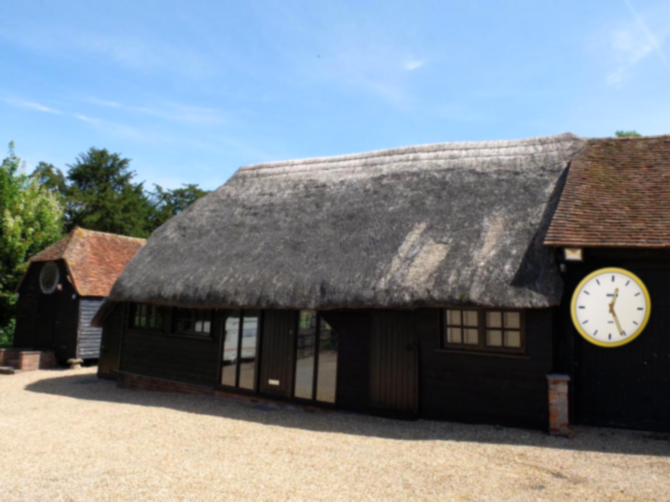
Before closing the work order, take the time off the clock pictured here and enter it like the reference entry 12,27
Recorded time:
12,26
